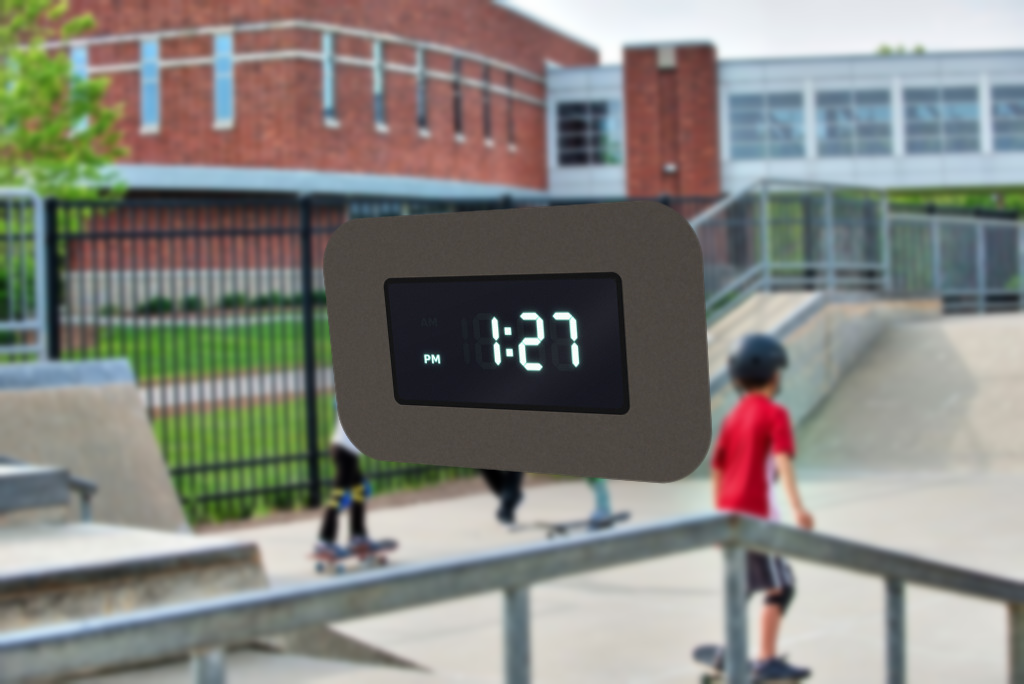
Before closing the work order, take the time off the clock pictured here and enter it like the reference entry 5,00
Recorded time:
1,27
